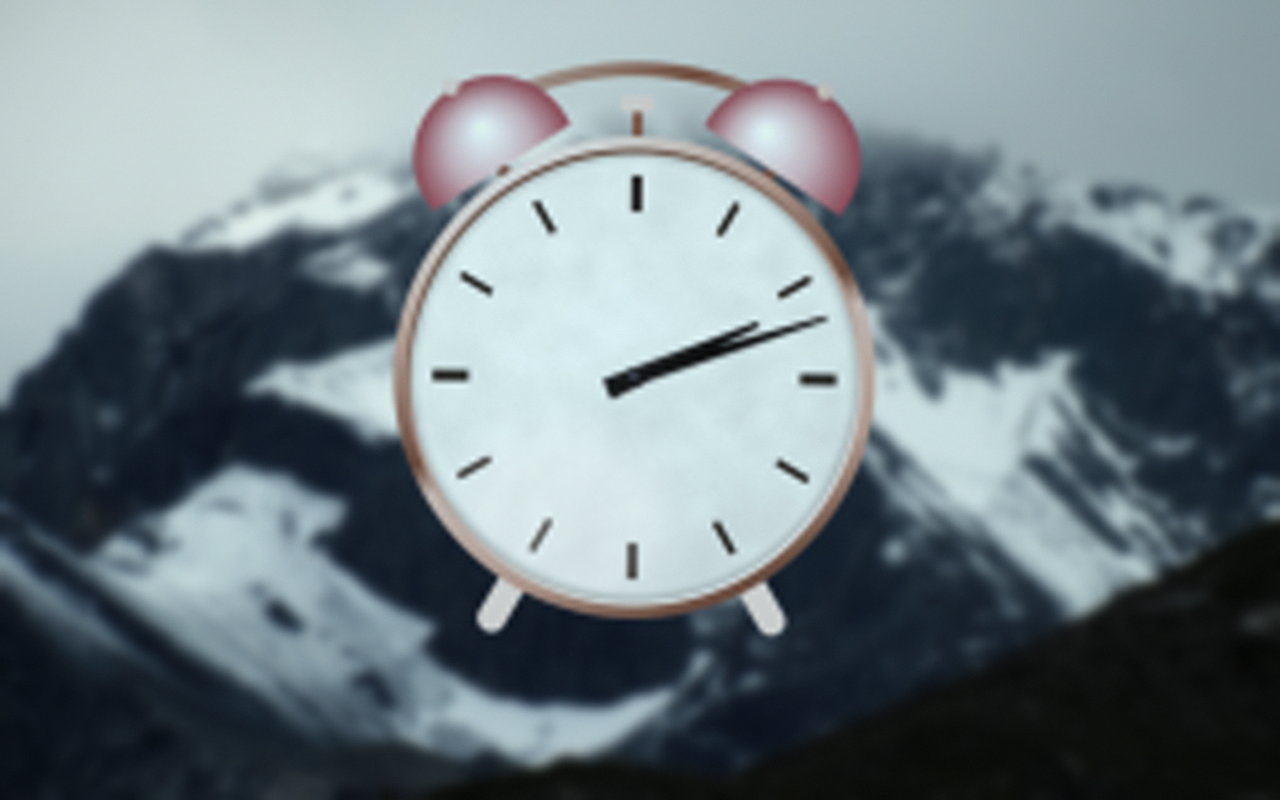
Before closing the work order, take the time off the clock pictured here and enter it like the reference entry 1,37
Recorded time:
2,12
